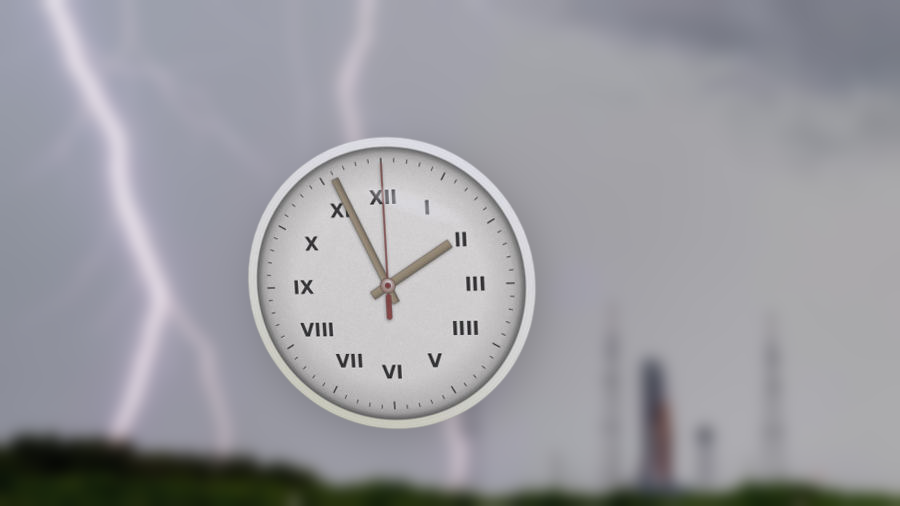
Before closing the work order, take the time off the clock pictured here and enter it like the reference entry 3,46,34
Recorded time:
1,56,00
